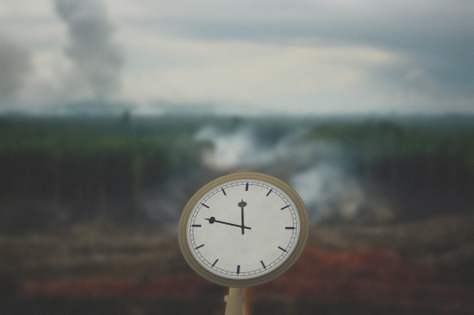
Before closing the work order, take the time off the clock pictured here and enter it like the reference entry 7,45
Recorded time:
11,47
